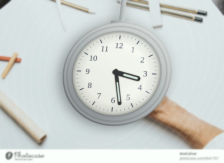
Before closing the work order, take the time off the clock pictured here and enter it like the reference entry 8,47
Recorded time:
3,28
